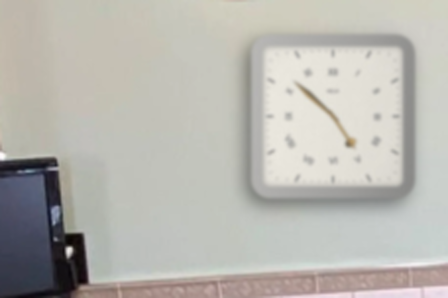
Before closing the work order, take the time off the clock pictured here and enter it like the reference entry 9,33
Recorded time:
4,52
